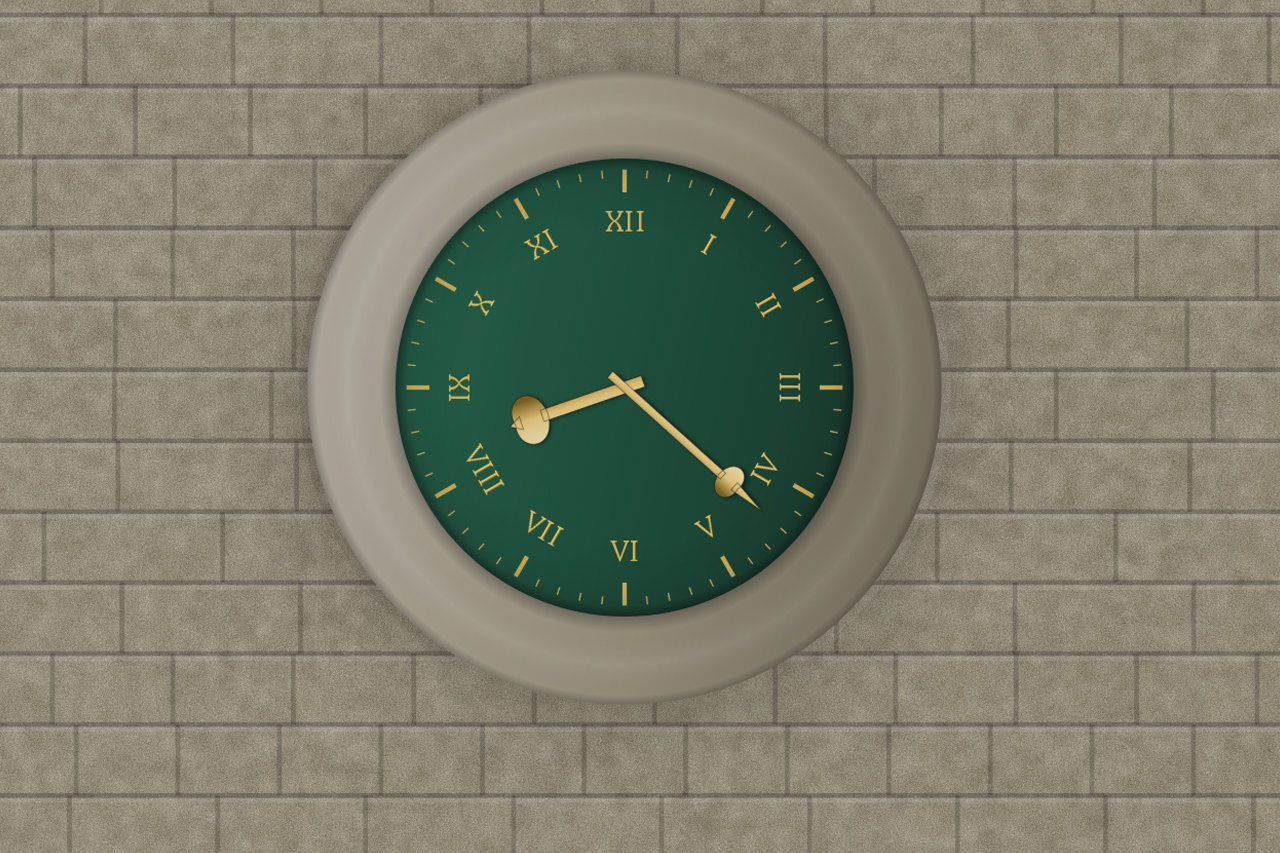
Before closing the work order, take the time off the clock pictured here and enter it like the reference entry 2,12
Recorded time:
8,22
